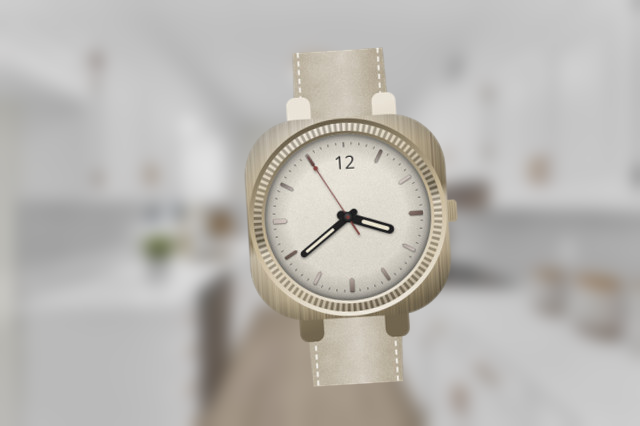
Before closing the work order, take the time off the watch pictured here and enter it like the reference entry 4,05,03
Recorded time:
3,38,55
